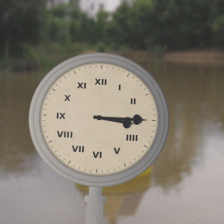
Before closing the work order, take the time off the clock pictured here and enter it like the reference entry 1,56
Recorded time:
3,15
